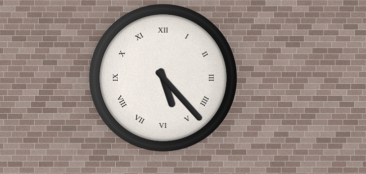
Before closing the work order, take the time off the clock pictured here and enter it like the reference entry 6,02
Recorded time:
5,23
